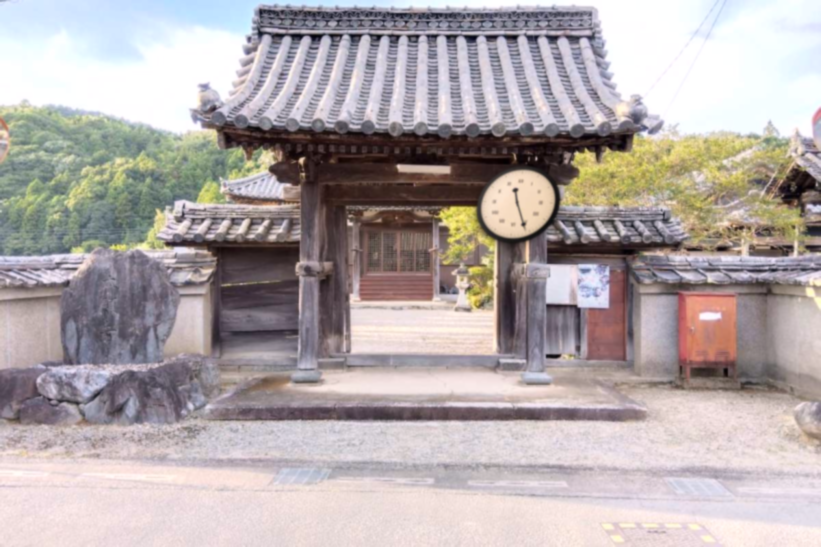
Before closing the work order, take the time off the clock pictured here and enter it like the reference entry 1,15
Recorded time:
11,26
